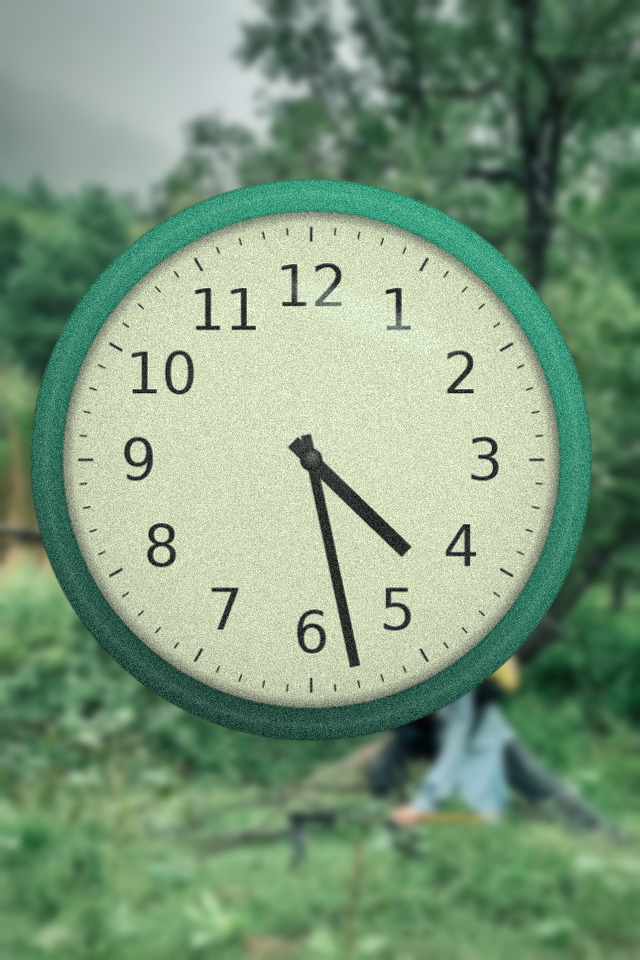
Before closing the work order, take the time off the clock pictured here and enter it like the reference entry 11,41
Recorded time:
4,28
